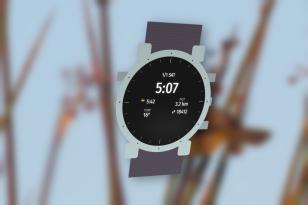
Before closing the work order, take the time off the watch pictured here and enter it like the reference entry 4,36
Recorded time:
5,07
